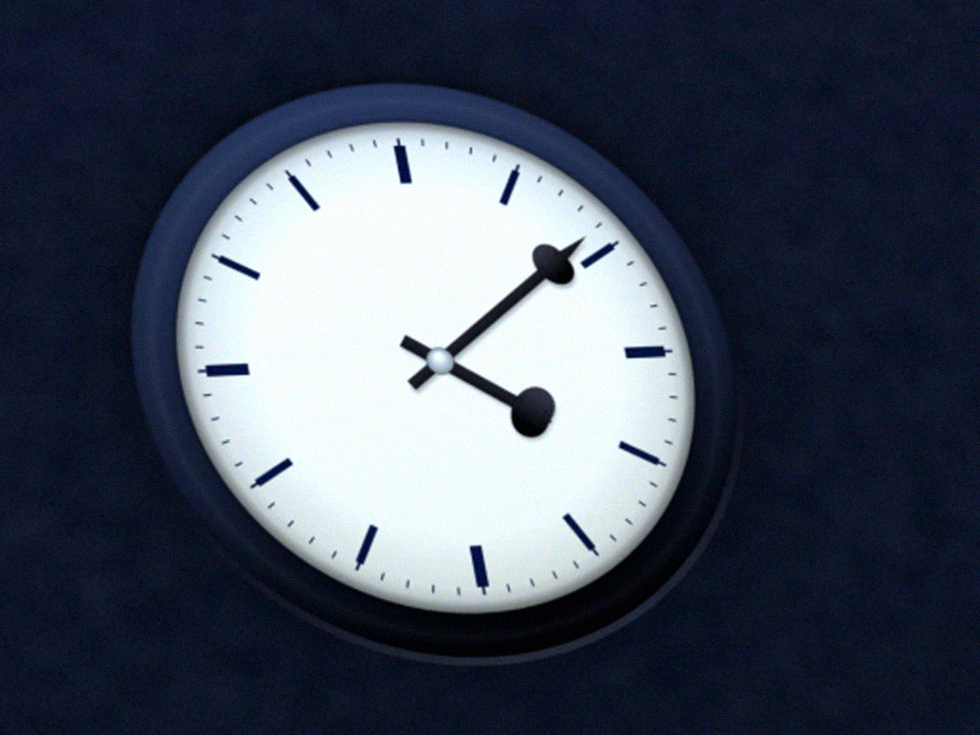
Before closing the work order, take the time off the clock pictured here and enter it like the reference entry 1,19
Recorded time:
4,09
